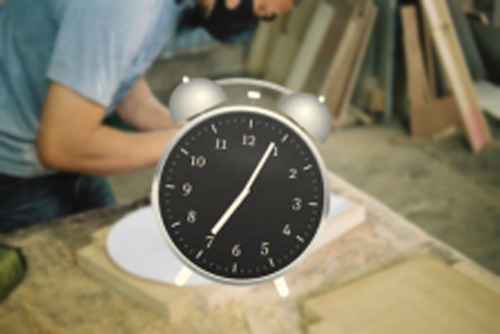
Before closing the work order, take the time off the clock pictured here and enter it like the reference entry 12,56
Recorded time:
7,04
